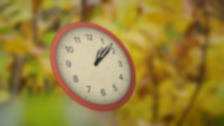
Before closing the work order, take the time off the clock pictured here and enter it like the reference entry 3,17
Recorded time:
1,08
